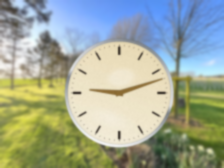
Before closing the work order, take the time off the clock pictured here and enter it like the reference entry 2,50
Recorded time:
9,12
